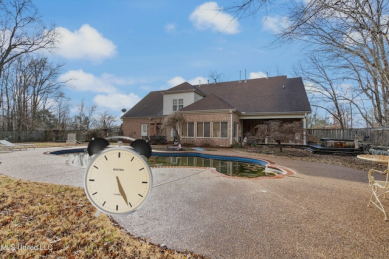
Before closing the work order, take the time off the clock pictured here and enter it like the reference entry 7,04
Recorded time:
5,26
